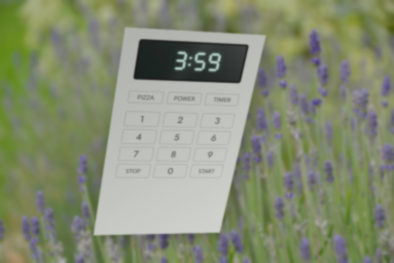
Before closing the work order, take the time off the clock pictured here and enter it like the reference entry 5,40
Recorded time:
3,59
